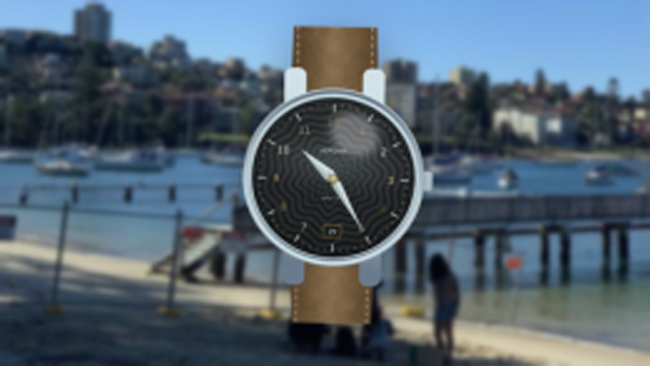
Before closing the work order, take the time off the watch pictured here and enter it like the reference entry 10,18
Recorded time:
10,25
